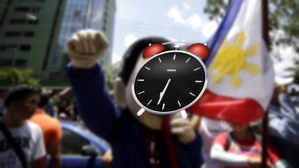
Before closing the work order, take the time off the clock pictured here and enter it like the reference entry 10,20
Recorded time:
6,32
